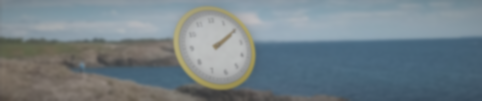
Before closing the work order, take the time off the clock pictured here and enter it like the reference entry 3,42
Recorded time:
2,10
